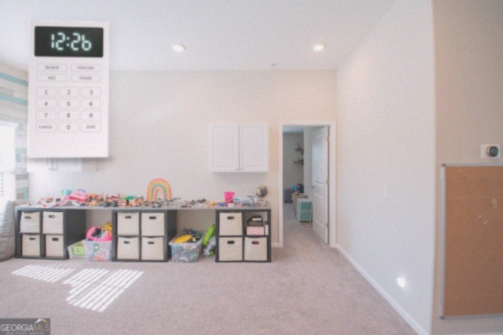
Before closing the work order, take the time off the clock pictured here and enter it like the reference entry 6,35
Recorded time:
12,26
